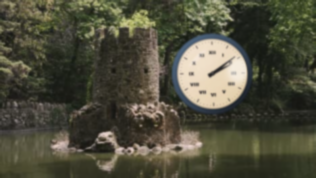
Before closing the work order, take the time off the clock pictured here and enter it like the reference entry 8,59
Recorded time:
2,09
